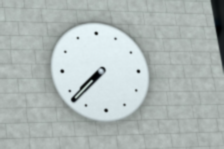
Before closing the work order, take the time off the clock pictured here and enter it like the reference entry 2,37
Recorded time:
7,38
